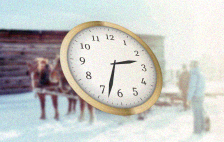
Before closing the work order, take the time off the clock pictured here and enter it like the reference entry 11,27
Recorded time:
2,33
